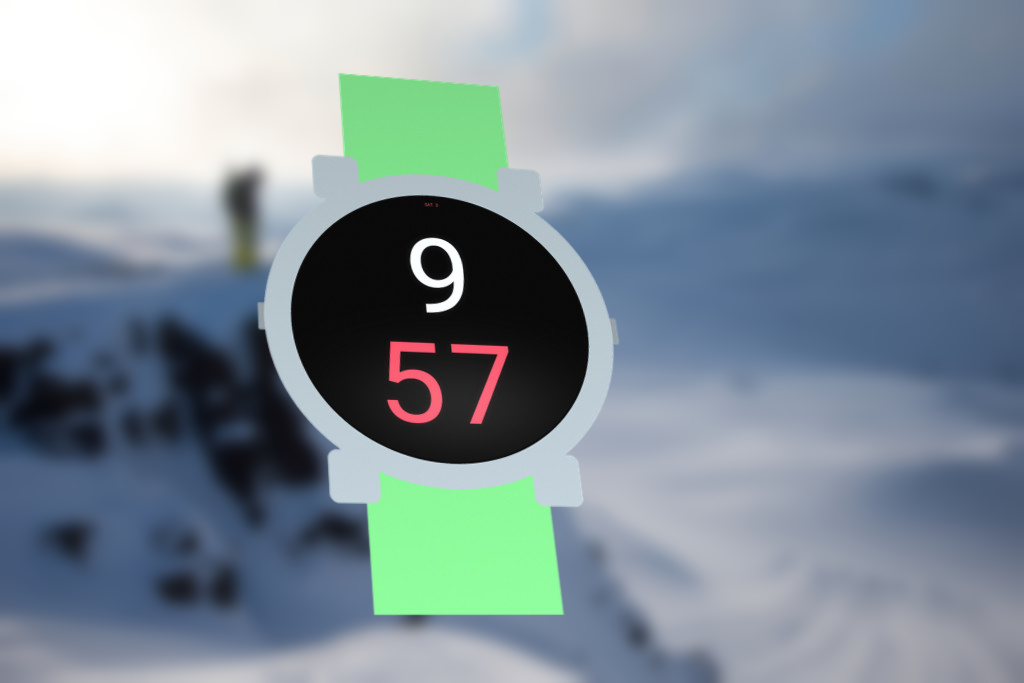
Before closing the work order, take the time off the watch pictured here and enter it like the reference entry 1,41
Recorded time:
9,57
